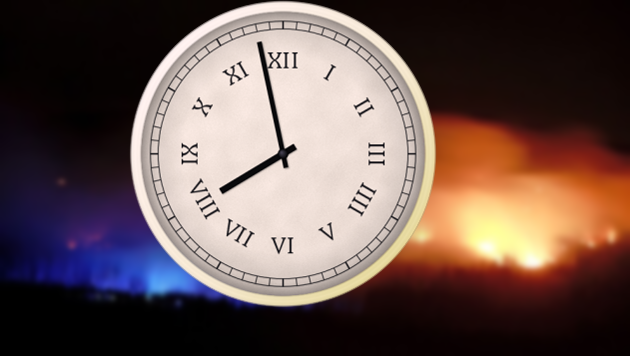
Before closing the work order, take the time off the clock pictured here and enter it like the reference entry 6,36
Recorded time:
7,58
